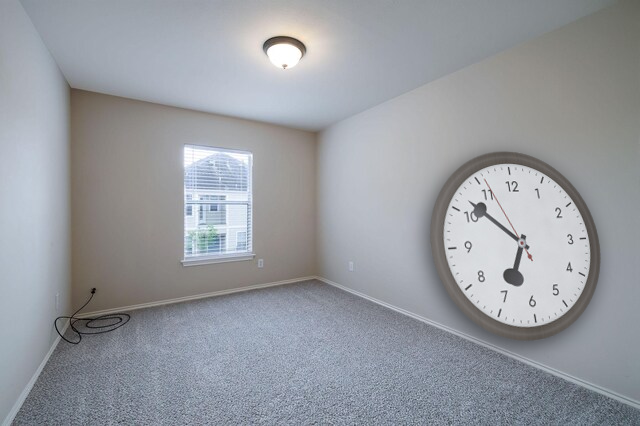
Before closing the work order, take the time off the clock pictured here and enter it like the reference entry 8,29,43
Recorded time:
6,51,56
